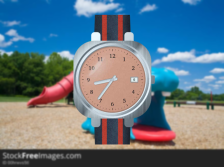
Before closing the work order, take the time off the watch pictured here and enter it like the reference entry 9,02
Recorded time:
8,36
